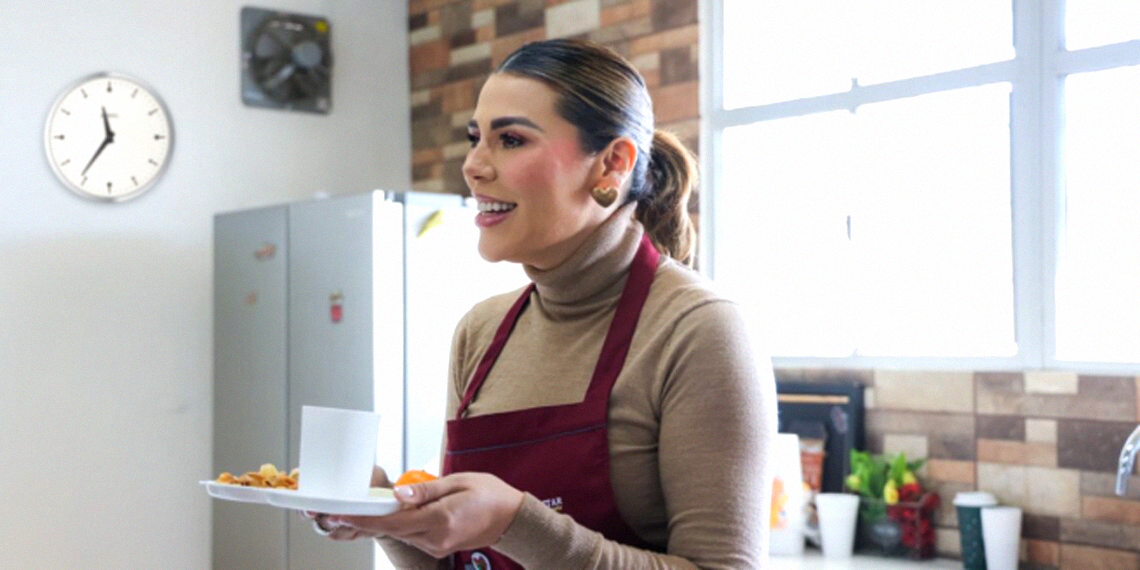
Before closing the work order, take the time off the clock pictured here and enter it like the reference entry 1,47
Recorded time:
11,36
